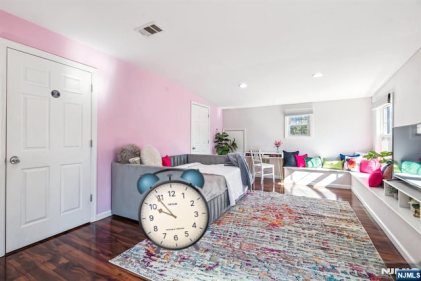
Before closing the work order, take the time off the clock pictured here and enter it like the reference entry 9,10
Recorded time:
9,54
